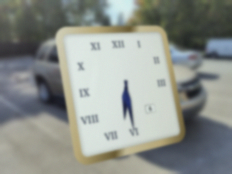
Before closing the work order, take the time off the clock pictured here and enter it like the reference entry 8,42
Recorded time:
6,30
